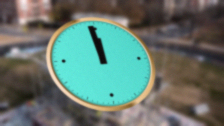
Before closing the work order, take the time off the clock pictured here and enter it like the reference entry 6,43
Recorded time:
11,59
